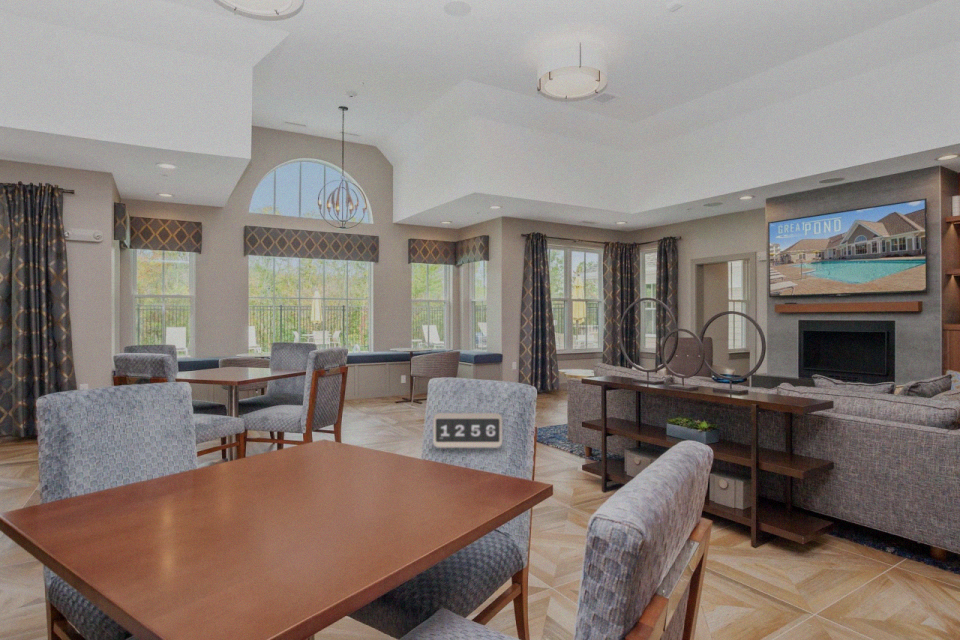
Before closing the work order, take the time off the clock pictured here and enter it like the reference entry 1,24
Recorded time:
12,56
